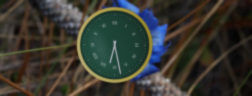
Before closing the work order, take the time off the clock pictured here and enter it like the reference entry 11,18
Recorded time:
6,28
